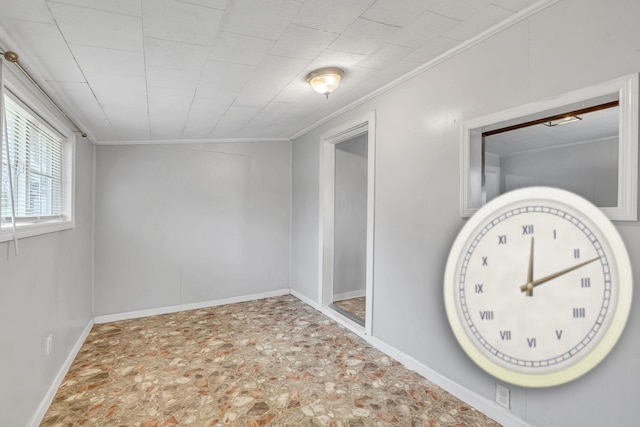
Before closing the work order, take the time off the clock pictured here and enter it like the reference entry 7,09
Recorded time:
12,12
